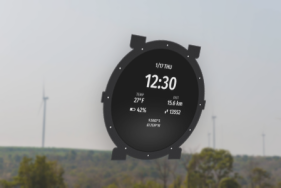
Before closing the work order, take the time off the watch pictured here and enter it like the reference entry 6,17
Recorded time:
12,30
